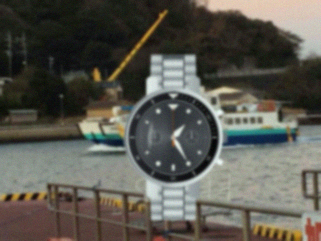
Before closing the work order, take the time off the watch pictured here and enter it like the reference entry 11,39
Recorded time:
1,25
